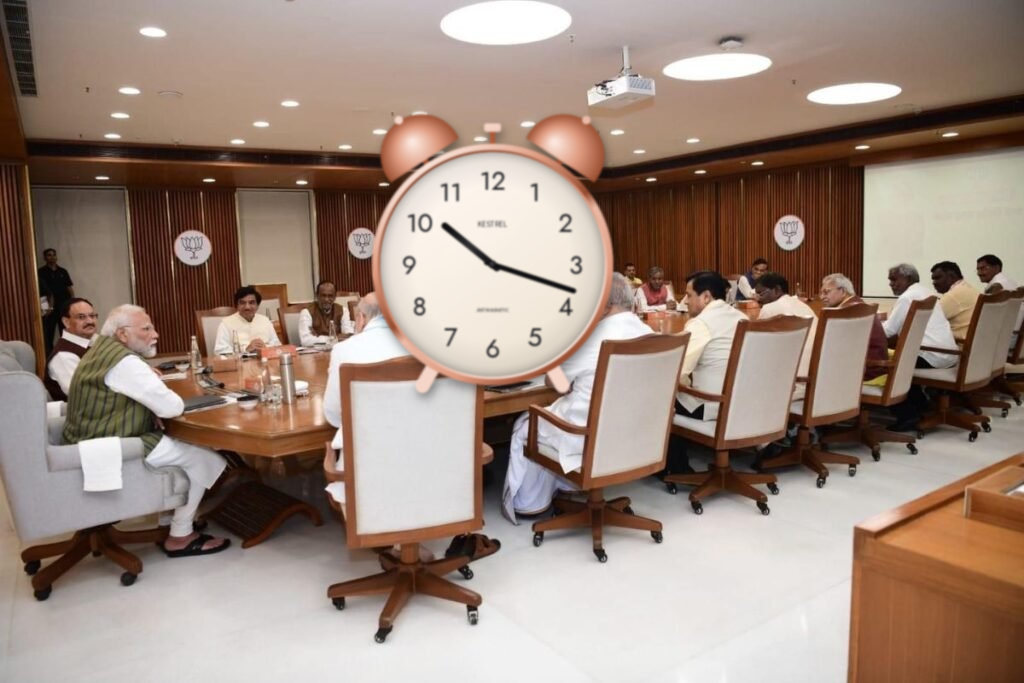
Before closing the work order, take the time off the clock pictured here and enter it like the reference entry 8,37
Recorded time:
10,18
